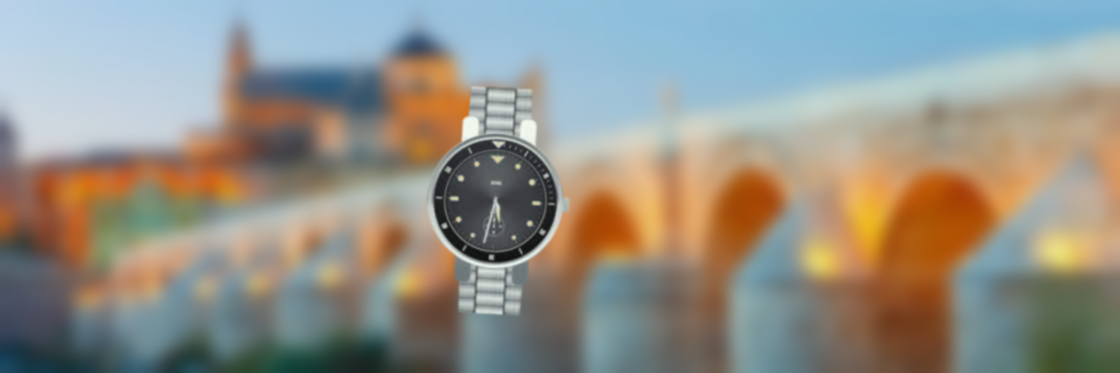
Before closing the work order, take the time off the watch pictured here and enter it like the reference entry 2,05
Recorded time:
5,32
